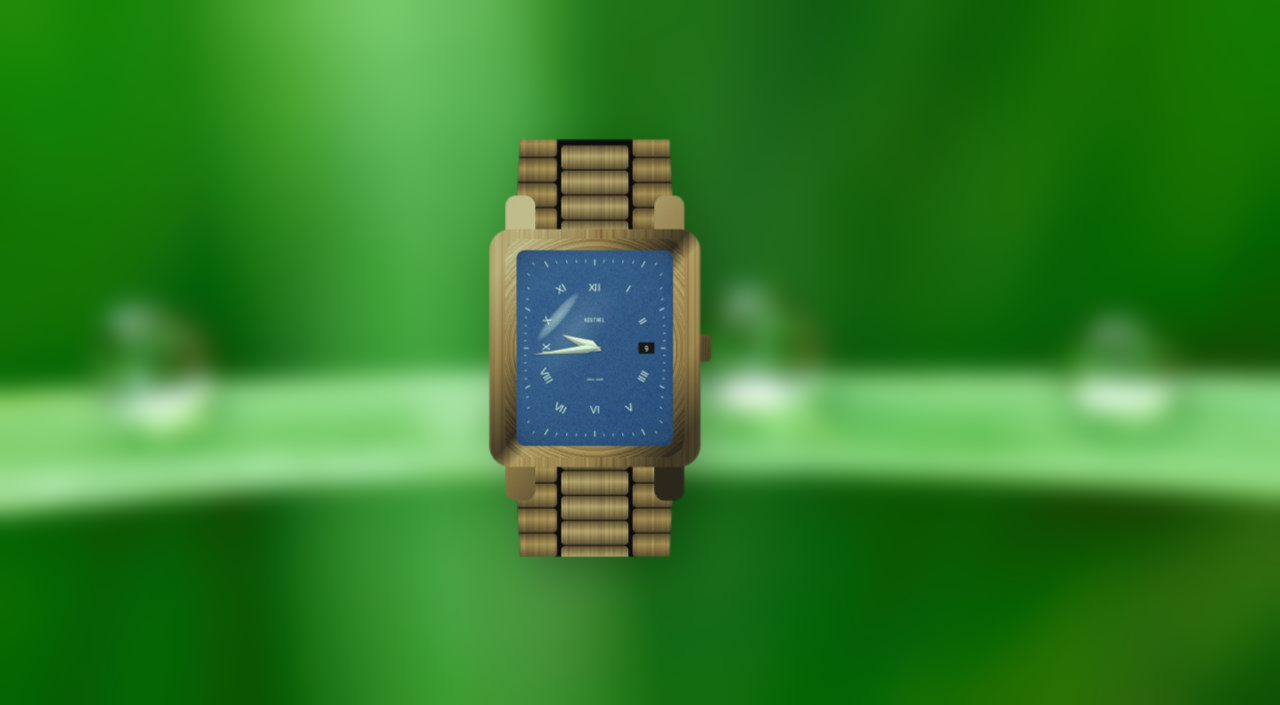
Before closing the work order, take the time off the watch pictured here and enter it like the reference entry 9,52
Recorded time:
9,44
